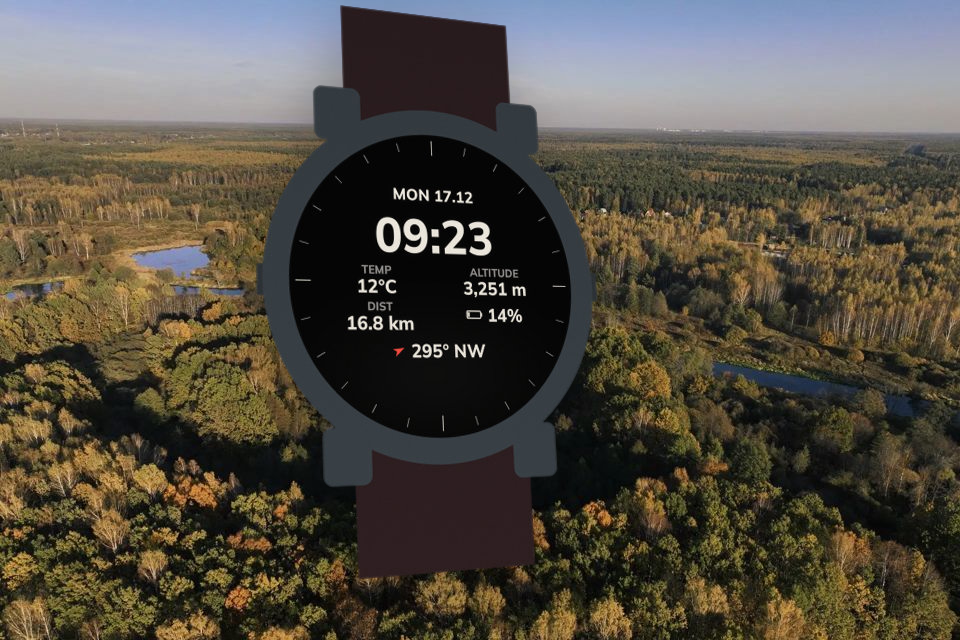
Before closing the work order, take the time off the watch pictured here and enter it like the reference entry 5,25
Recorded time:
9,23
